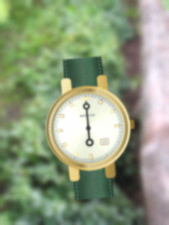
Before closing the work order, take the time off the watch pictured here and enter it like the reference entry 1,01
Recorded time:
6,00
